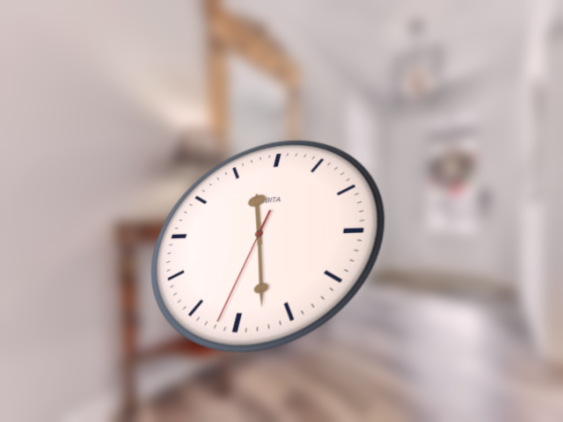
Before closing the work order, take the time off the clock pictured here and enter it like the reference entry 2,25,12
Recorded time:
11,27,32
